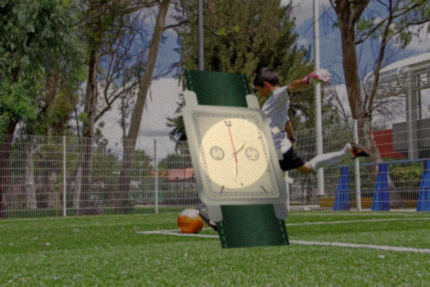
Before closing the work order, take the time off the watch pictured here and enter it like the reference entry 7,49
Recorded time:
1,32
